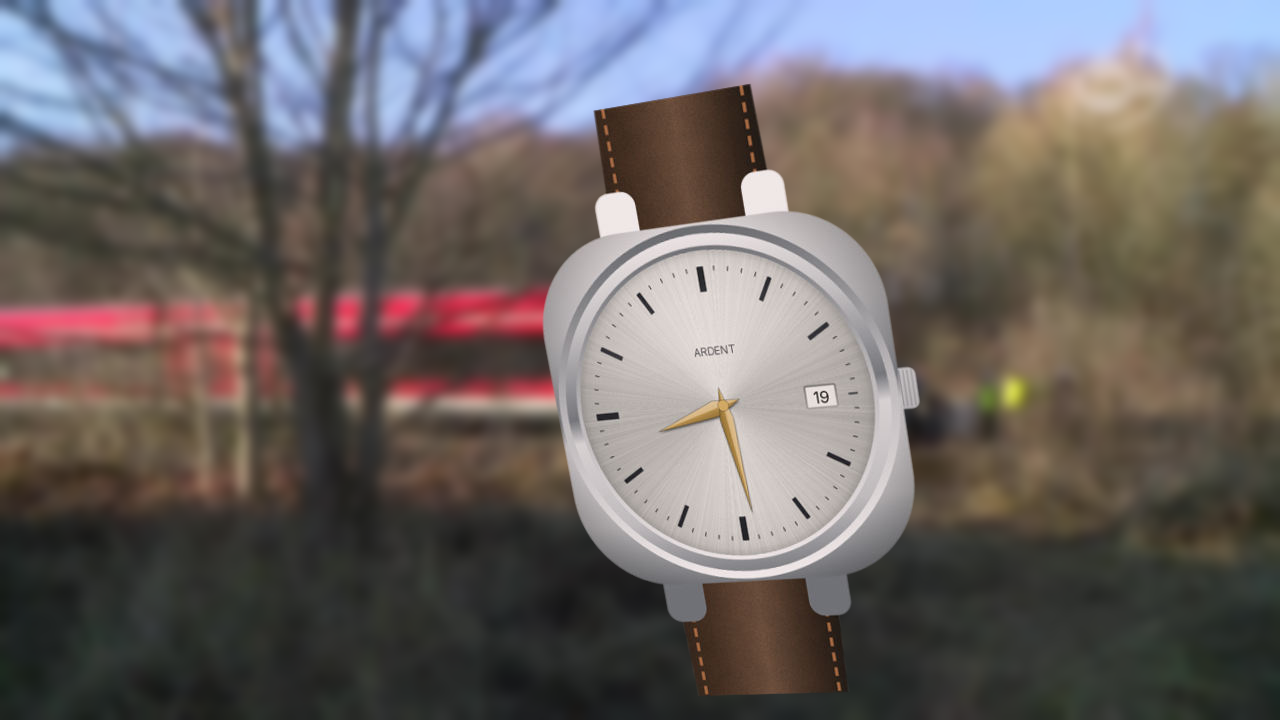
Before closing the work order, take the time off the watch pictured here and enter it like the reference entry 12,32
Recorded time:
8,29
